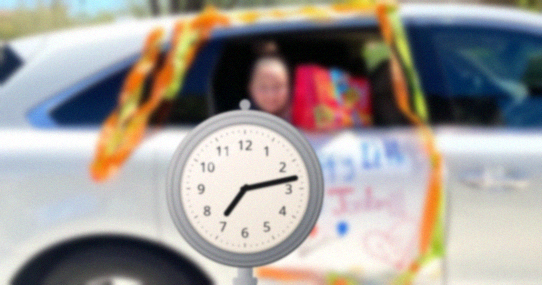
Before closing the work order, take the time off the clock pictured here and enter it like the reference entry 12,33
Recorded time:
7,13
